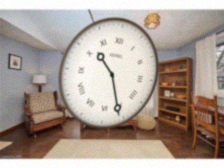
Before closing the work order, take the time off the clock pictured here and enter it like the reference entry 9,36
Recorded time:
10,26
